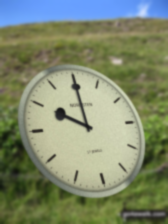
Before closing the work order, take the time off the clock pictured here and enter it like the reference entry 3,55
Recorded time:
10,00
